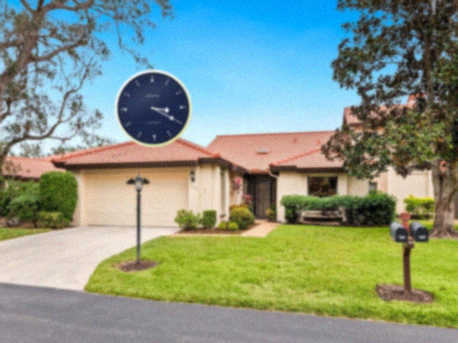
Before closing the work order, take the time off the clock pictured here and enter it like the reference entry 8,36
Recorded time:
3,20
